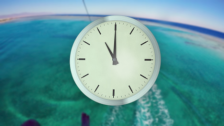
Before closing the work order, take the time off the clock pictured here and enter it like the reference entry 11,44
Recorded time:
11,00
